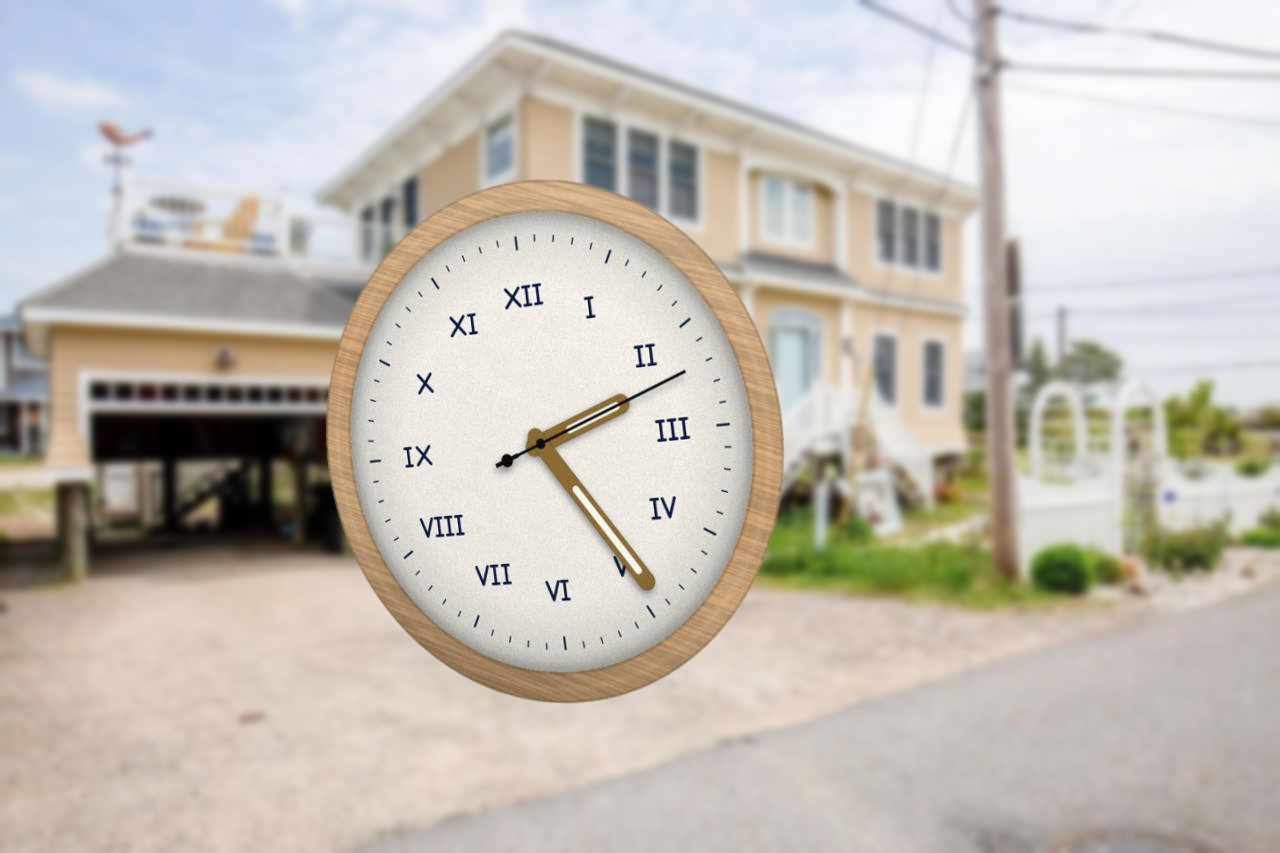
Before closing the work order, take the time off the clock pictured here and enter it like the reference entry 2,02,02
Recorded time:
2,24,12
